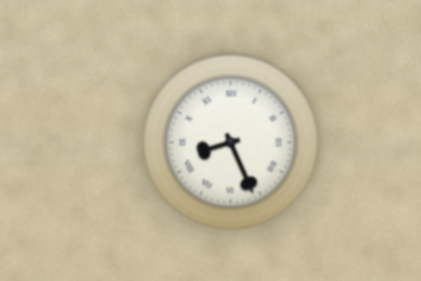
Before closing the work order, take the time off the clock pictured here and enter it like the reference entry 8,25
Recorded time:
8,26
